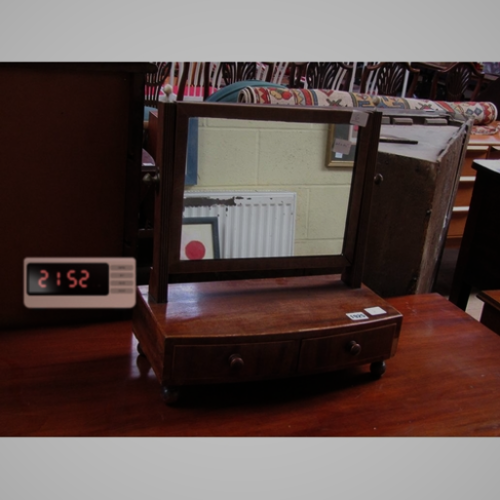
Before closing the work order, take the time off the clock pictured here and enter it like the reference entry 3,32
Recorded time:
21,52
